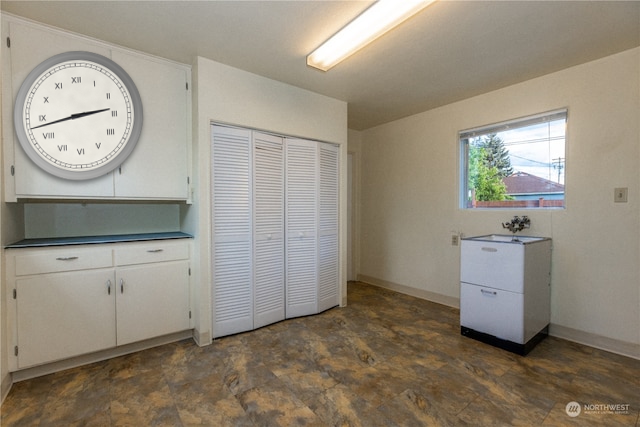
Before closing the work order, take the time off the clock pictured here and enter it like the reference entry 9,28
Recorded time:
2,43
